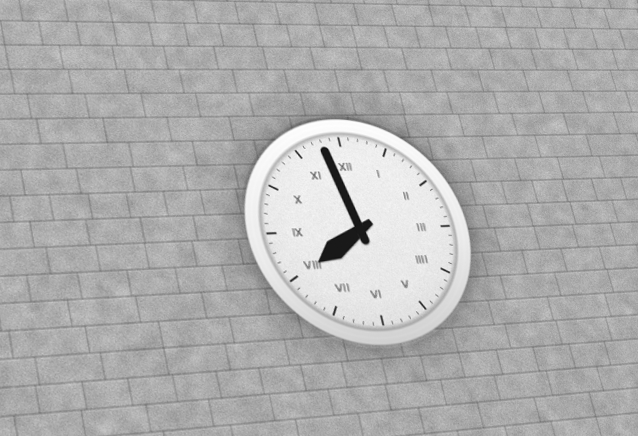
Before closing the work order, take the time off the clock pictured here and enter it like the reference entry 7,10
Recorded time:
7,58
